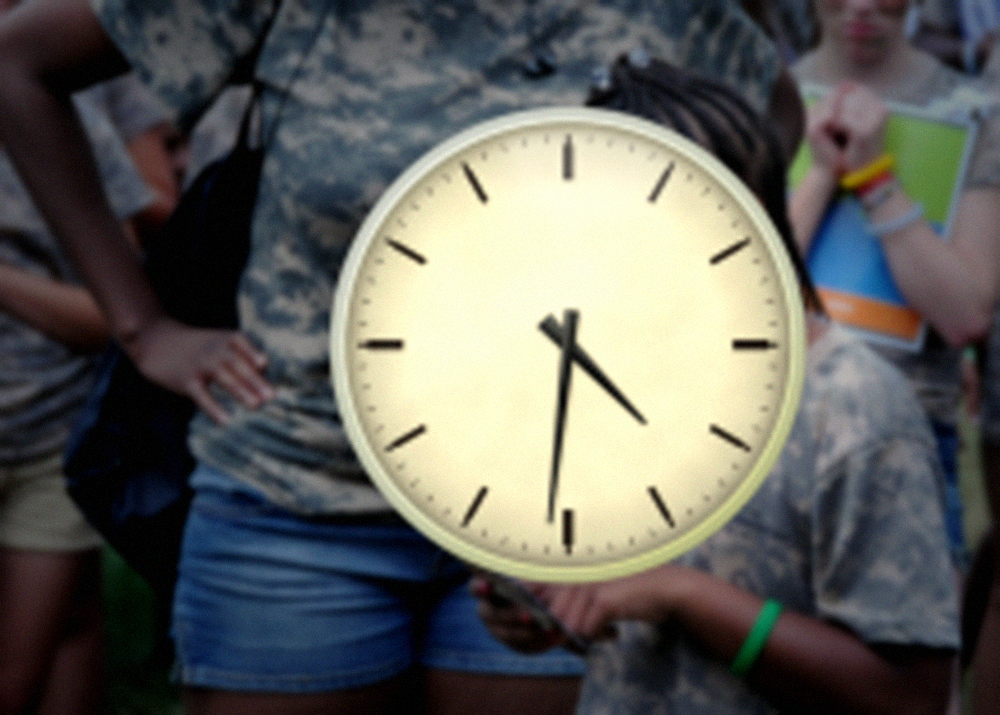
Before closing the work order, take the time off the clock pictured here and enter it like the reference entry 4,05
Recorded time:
4,31
